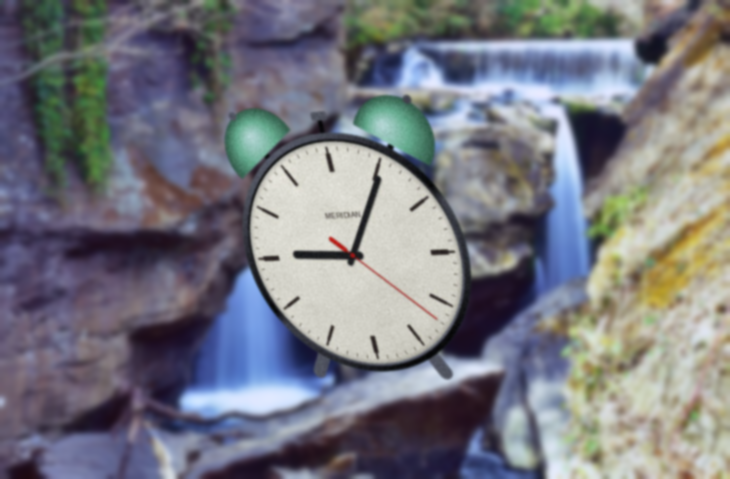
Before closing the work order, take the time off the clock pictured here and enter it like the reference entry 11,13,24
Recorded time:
9,05,22
